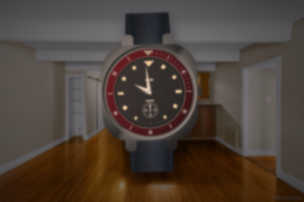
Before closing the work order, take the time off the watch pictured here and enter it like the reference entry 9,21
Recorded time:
9,59
